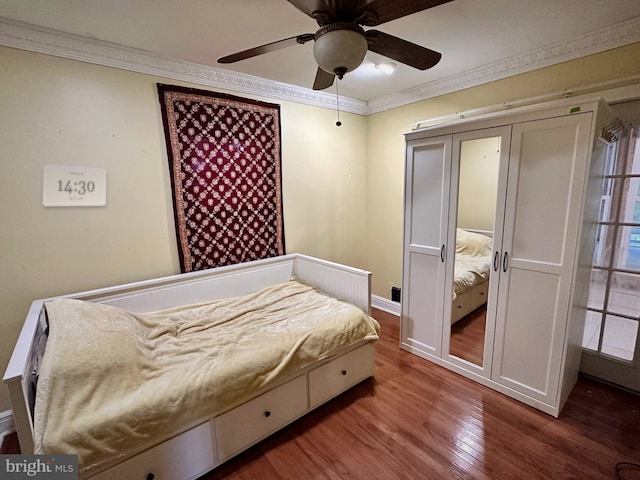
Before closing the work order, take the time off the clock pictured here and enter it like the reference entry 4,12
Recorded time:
14,30
